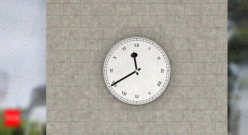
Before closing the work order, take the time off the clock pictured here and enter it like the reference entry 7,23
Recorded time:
11,40
